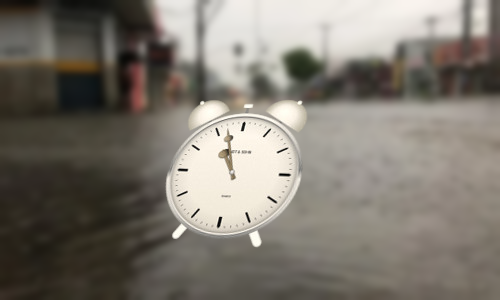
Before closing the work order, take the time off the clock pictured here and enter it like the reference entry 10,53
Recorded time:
10,57
